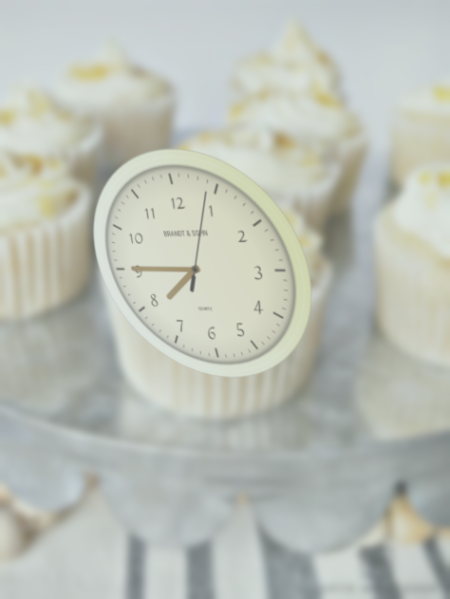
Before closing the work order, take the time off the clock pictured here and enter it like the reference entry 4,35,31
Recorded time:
7,45,04
